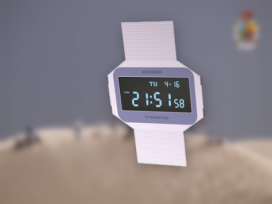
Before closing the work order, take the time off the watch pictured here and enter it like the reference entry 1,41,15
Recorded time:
21,51,58
